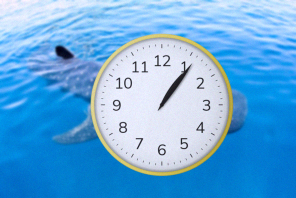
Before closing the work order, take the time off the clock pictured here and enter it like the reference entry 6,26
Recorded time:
1,06
